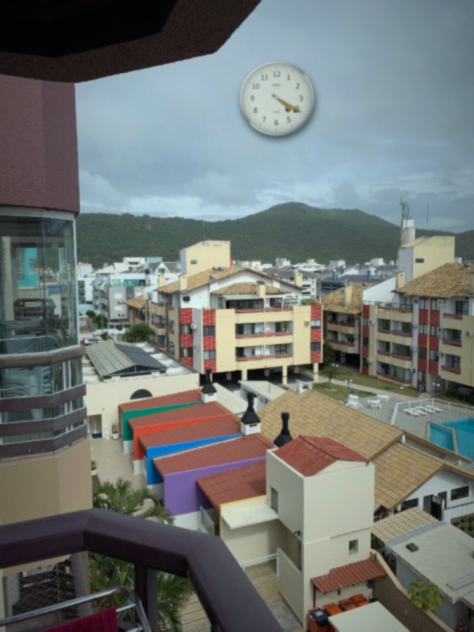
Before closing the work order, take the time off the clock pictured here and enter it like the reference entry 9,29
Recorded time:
4,20
